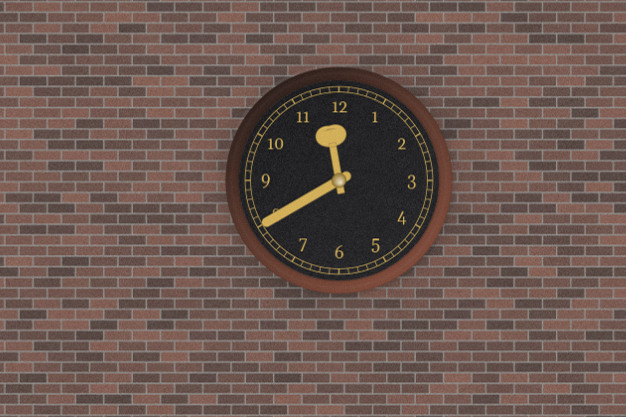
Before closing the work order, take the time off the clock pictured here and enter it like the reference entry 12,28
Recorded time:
11,40
